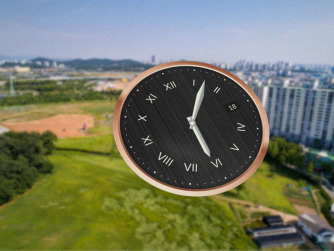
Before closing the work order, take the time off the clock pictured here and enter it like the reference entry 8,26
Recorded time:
6,07
